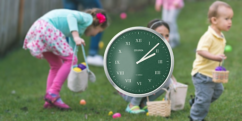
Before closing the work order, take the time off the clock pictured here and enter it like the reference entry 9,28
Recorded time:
2,08
